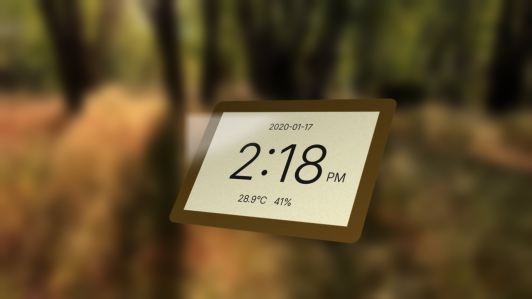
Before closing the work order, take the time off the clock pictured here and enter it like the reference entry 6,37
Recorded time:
2,18
